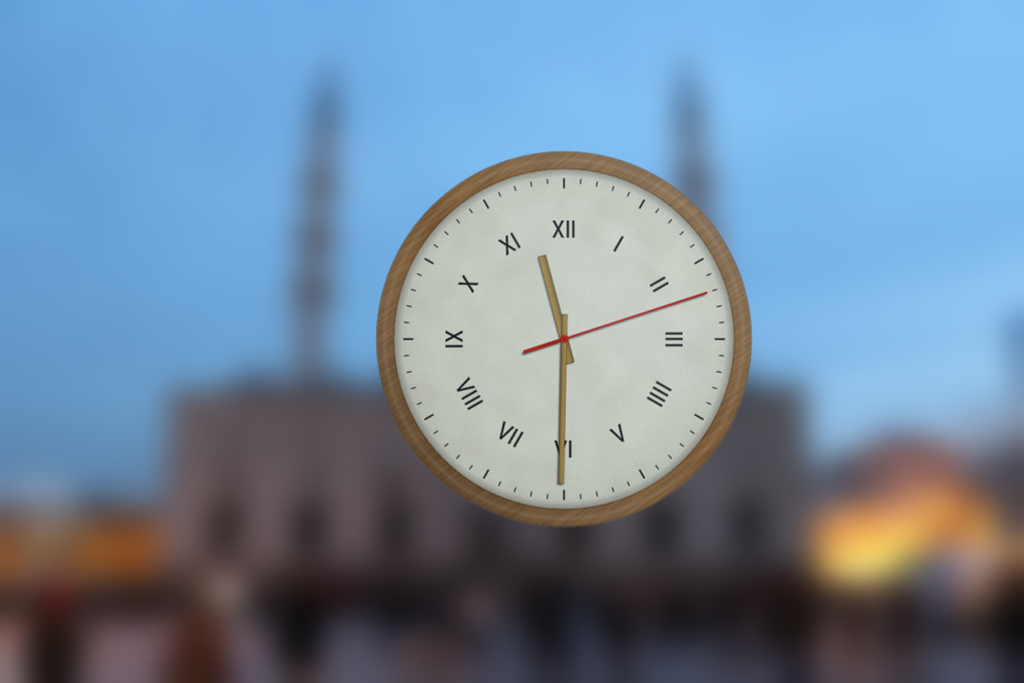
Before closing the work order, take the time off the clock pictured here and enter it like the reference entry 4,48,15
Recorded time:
11,30,12
